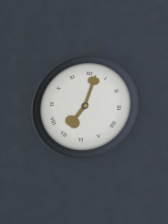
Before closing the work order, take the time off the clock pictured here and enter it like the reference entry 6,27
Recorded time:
7,02
